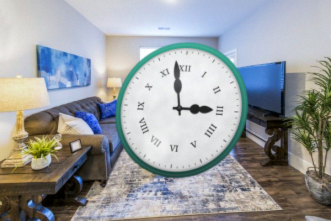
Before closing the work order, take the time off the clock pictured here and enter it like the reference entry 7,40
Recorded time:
2,58
